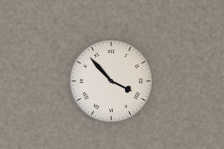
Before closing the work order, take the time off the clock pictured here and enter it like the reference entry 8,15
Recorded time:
3,53
